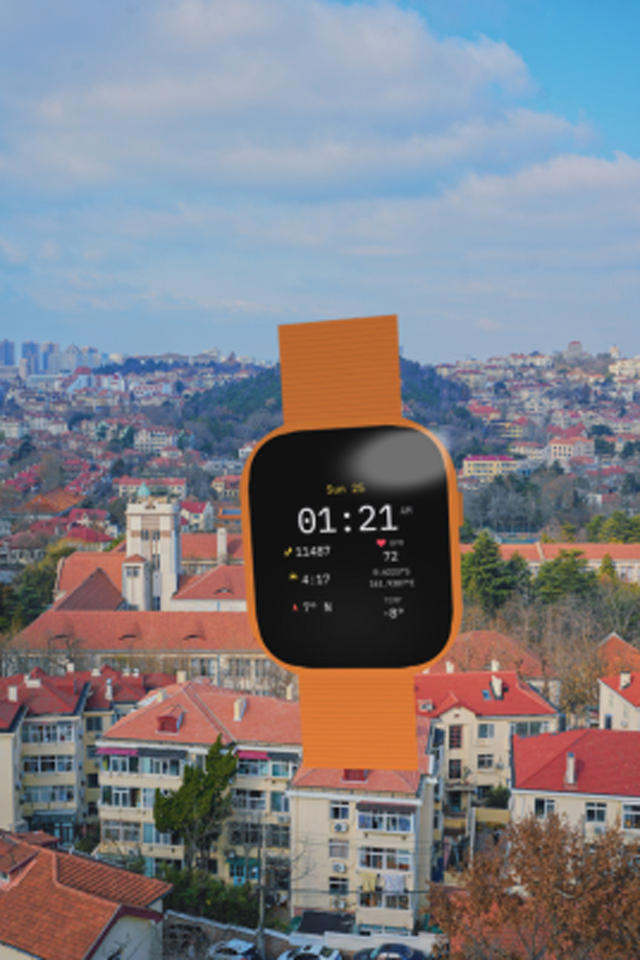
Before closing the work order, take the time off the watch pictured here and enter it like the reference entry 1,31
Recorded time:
1,21
